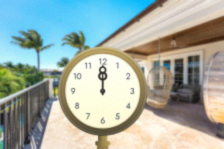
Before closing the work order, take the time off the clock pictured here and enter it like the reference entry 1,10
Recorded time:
12,00
